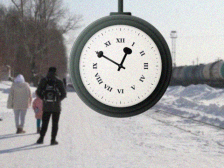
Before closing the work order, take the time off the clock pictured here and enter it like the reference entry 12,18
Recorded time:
12,50
